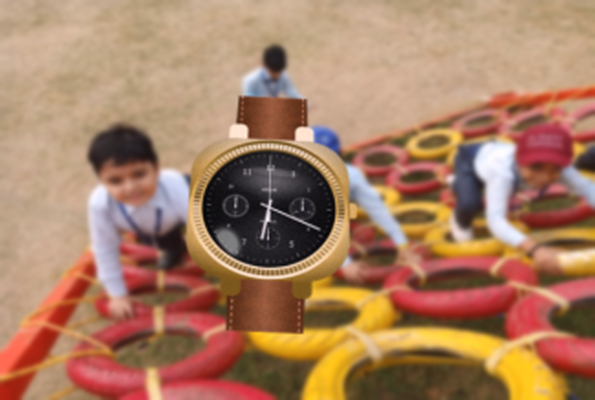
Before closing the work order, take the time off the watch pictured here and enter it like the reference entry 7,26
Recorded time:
6,19
